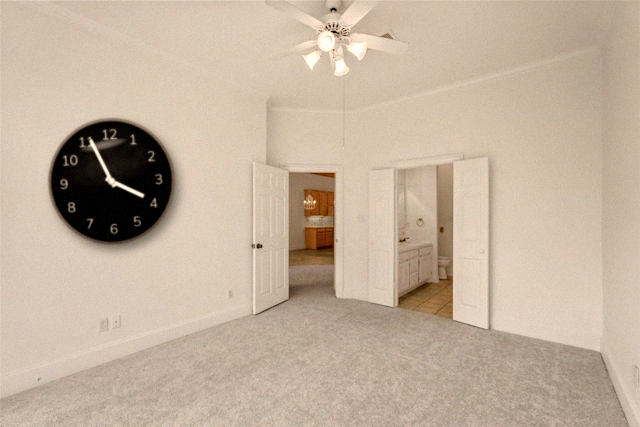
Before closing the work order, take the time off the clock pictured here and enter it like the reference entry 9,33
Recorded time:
3,56
